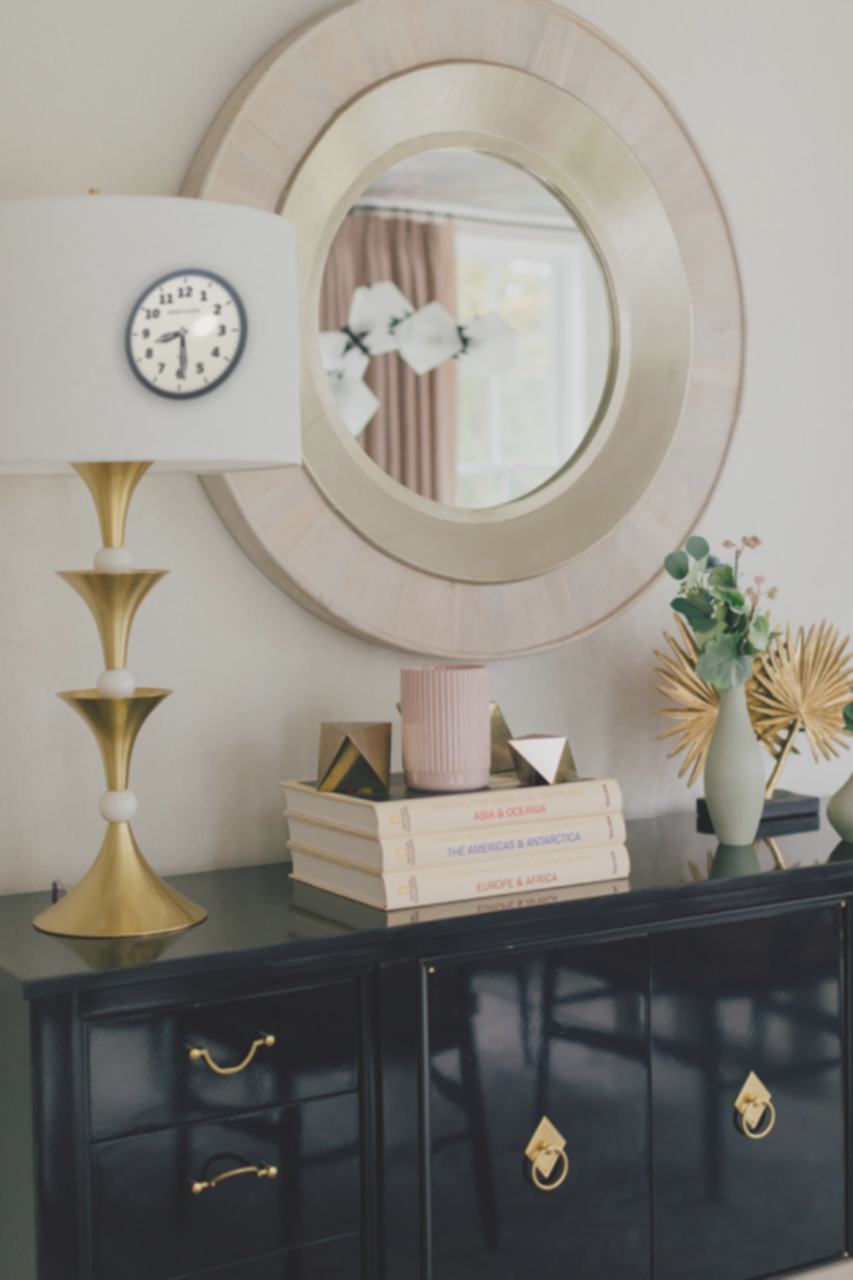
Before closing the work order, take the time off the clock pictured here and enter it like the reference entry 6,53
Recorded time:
8,29
